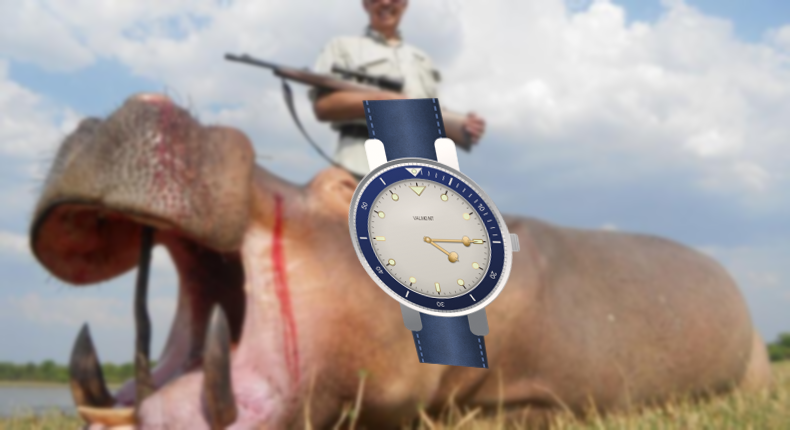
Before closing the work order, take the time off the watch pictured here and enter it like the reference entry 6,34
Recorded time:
4,15
